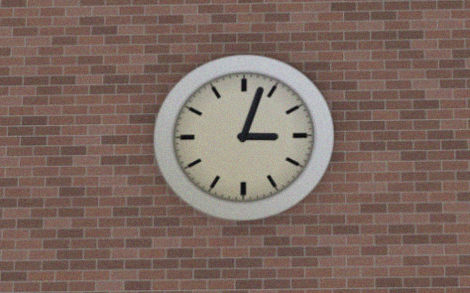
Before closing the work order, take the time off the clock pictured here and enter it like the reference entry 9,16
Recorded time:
3,03
